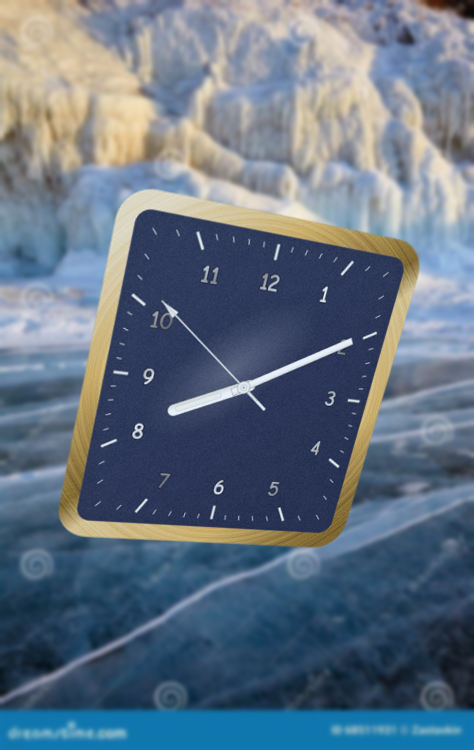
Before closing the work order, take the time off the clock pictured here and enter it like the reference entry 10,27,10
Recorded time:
8,09,51
